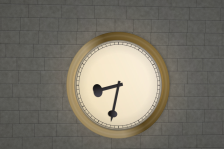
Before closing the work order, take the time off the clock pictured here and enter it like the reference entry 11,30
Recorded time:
8,32
